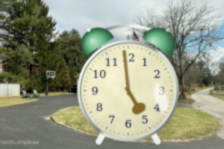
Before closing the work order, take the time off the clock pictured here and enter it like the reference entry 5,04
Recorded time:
4,59
